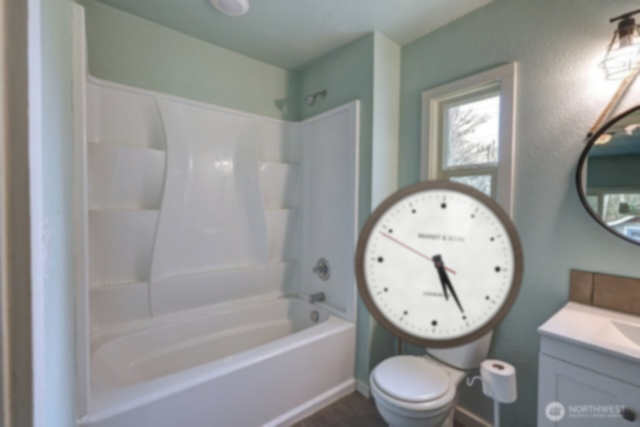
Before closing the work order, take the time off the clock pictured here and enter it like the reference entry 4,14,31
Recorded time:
5,24,49
